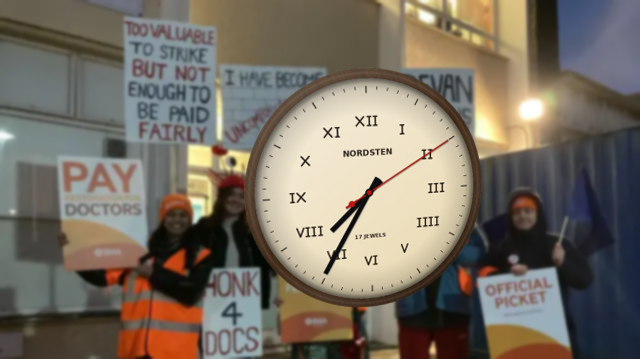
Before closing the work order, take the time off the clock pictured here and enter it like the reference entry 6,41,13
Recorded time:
7,35,10
